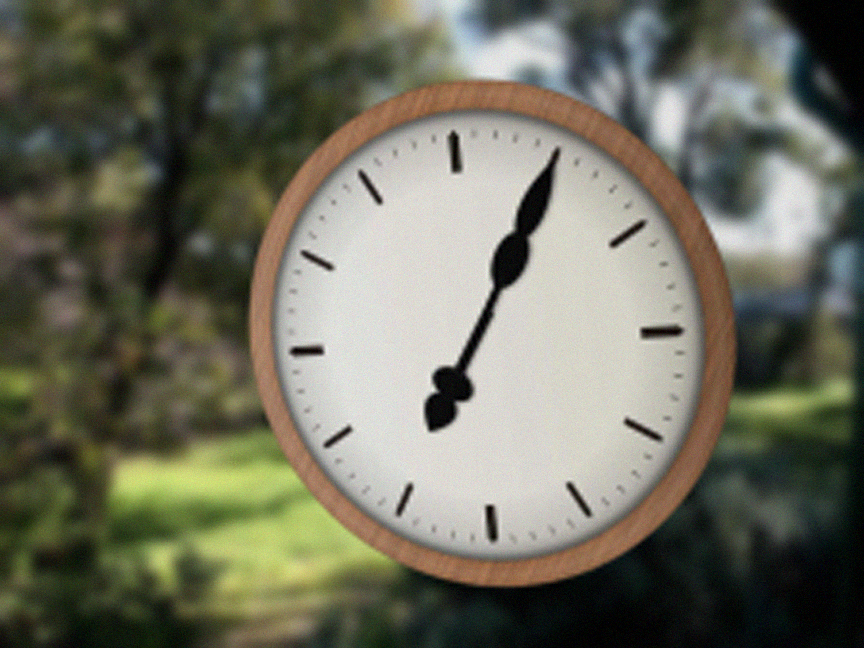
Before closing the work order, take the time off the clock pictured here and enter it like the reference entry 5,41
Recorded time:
7,05
